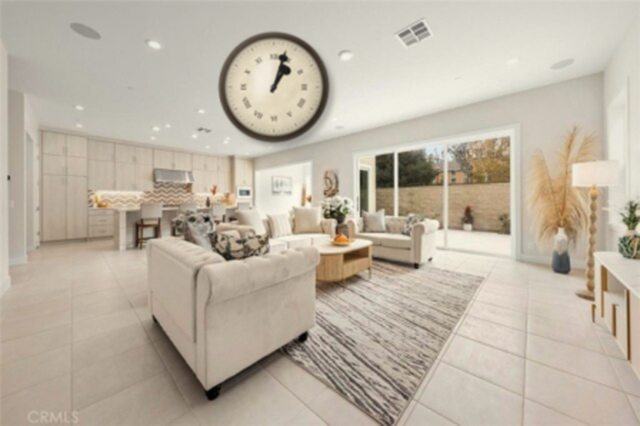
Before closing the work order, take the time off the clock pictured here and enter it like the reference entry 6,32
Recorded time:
1,03
